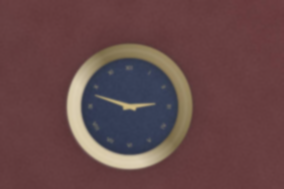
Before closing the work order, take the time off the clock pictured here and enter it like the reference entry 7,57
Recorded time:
2,48
